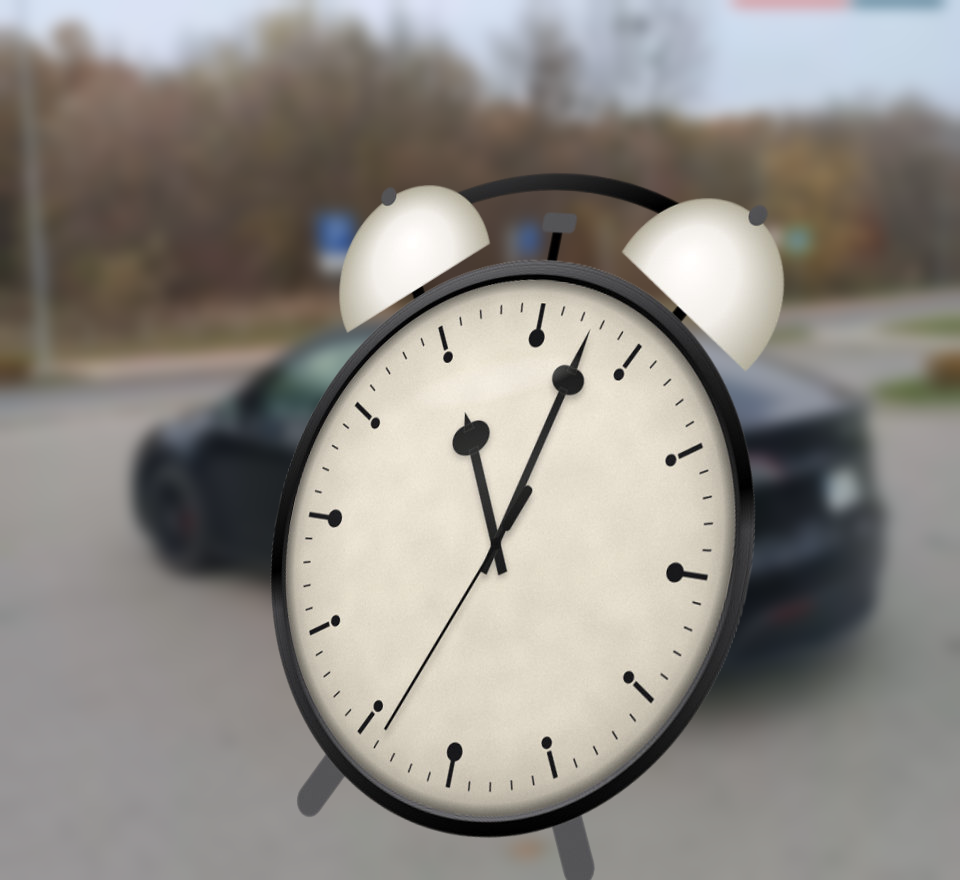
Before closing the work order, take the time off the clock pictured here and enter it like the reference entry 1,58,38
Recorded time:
11,02,34
